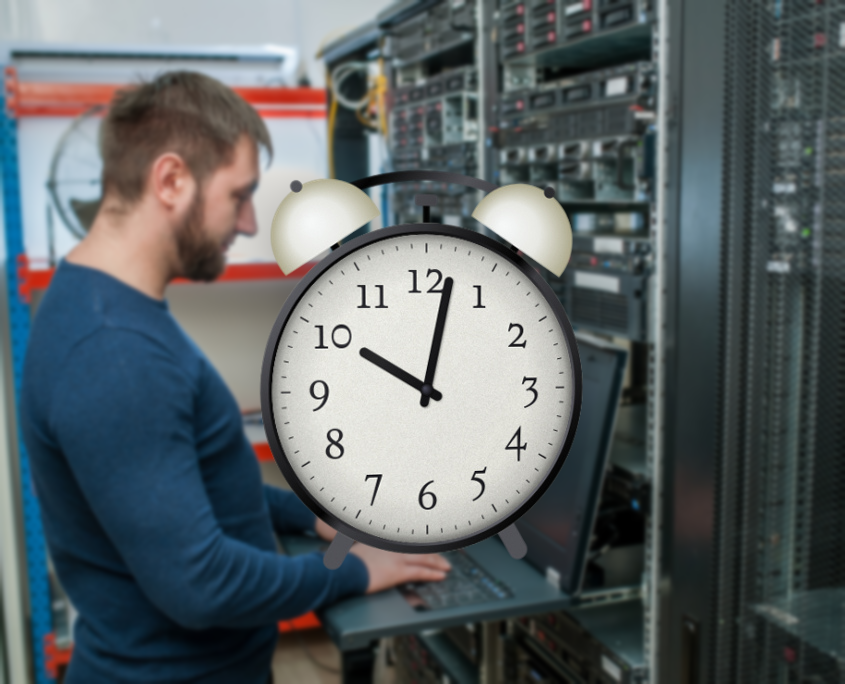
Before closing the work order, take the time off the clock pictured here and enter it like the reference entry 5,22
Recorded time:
10,02
